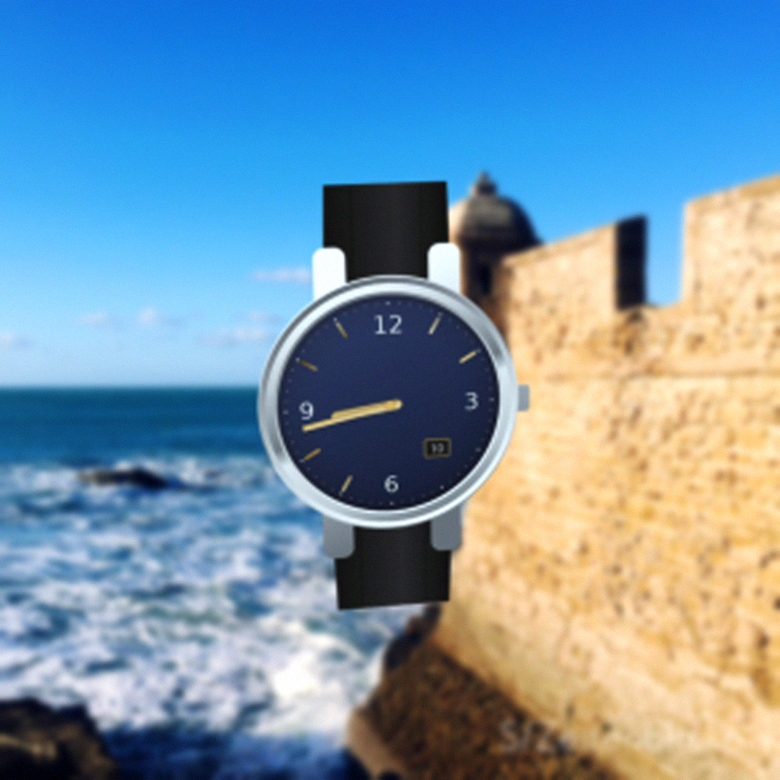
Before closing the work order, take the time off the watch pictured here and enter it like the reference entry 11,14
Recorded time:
8,43
